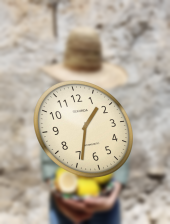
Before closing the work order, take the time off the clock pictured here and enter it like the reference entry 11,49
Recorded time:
1,34
